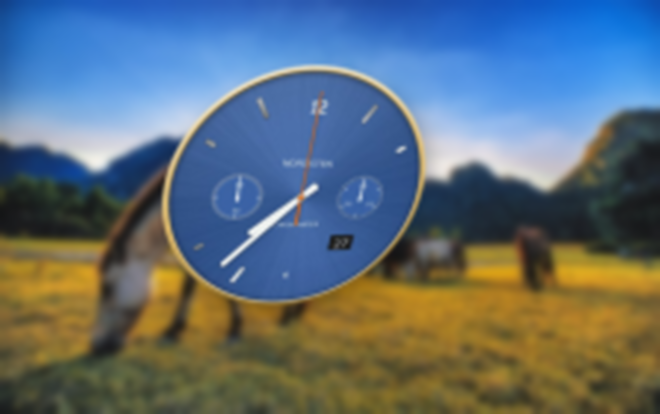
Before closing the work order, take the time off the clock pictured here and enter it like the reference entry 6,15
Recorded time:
7,37
